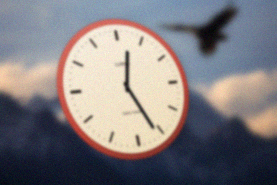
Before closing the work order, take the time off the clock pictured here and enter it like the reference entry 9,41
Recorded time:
12,26
